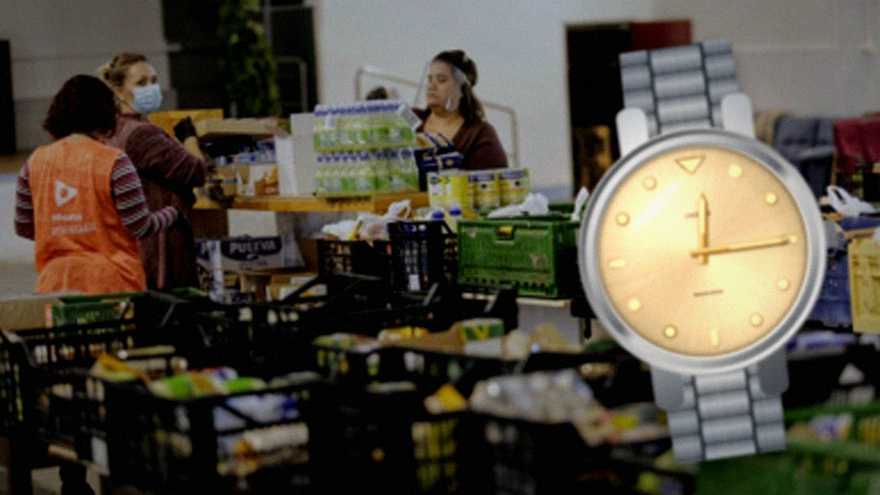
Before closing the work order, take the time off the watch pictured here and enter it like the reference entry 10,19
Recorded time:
12,15
